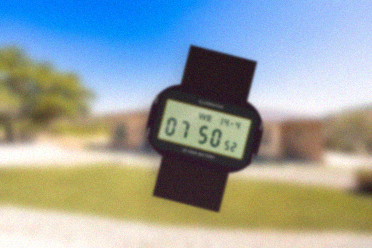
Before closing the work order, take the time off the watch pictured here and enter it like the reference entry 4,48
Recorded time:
7,50
